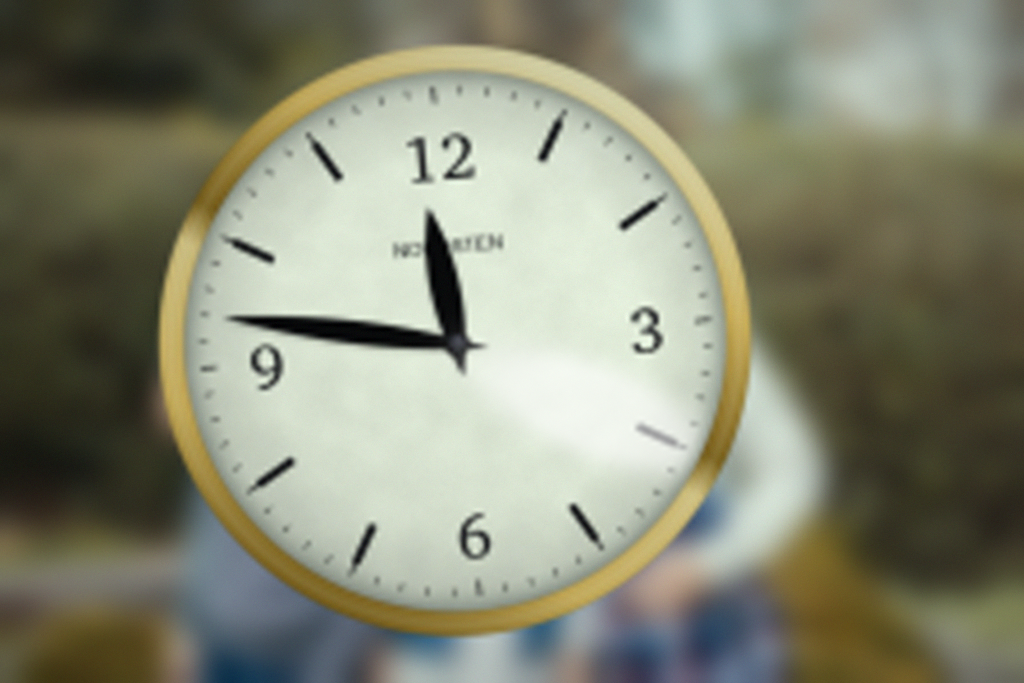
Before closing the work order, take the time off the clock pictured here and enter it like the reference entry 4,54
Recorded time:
11,47
